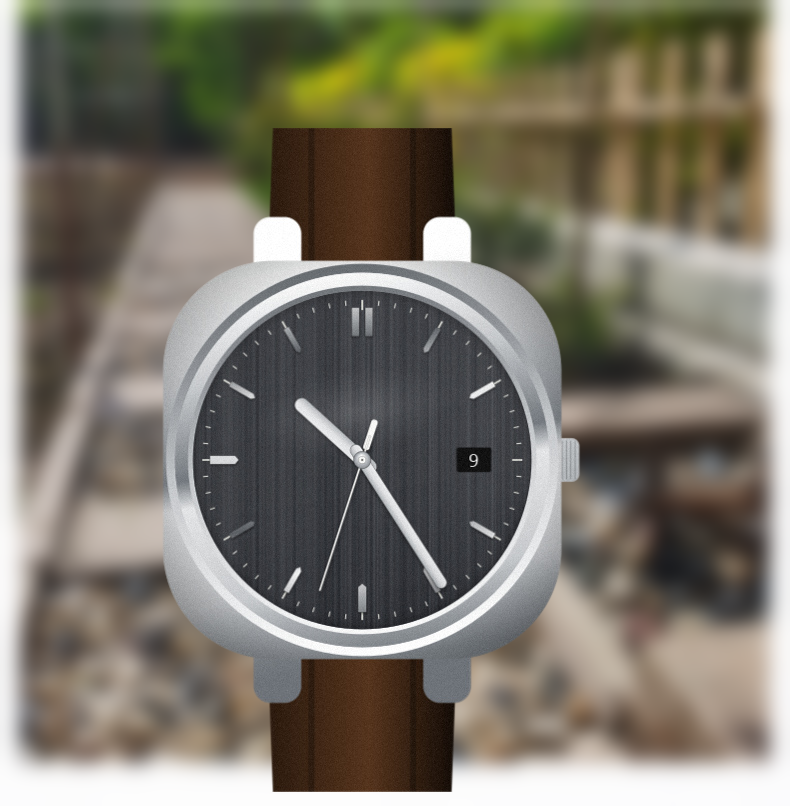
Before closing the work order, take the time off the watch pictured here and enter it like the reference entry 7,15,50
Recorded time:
10,24,33
